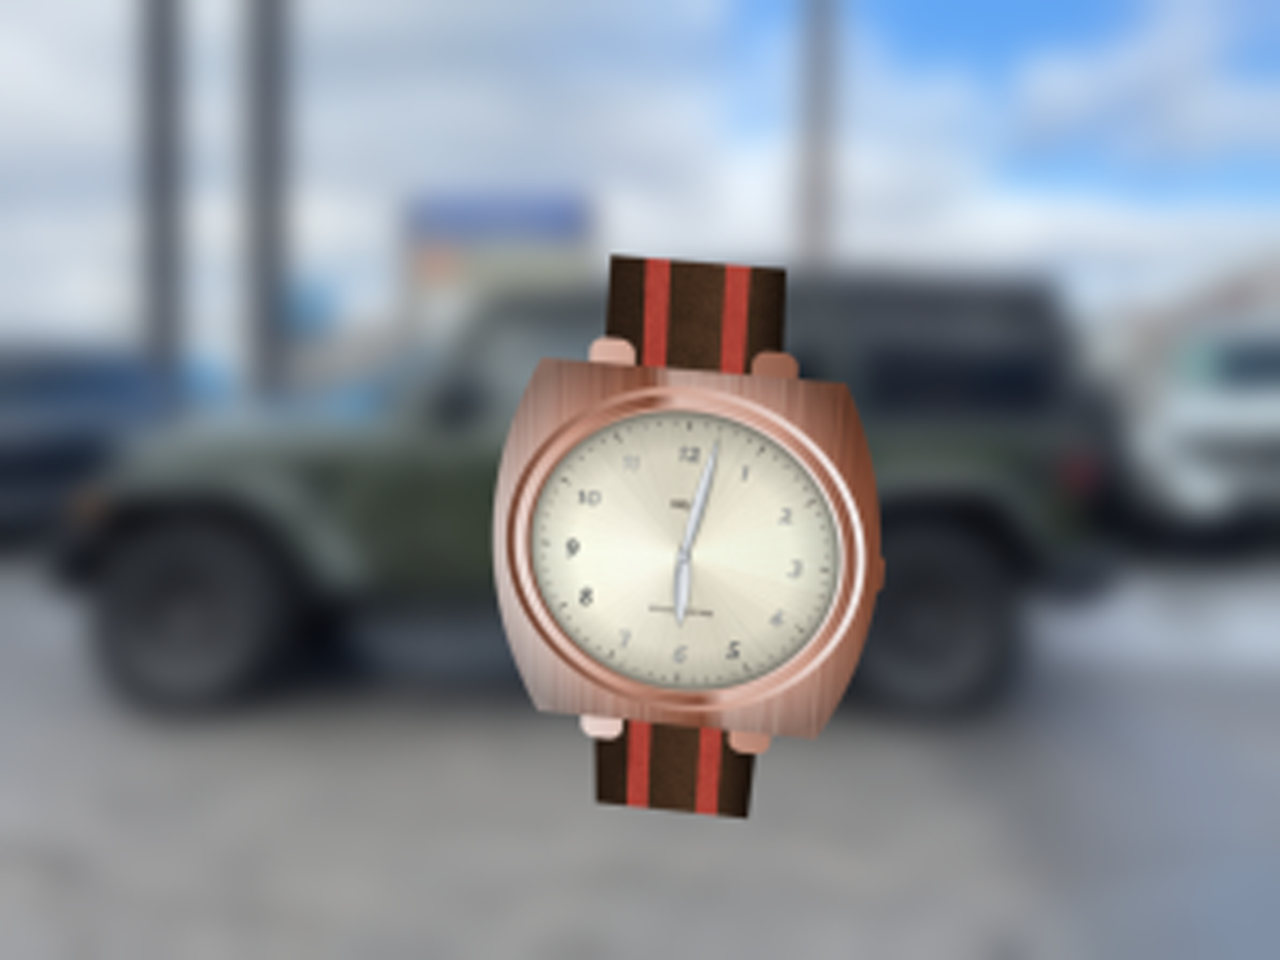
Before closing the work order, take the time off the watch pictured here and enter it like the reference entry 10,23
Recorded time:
6,02
